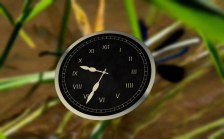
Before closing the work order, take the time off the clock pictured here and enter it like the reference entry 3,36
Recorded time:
9,34
